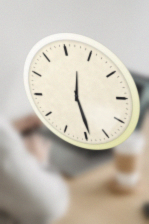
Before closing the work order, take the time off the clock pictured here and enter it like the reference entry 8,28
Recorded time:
12,29
